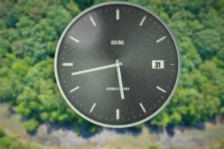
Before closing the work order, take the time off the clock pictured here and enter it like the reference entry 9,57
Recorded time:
5,43
